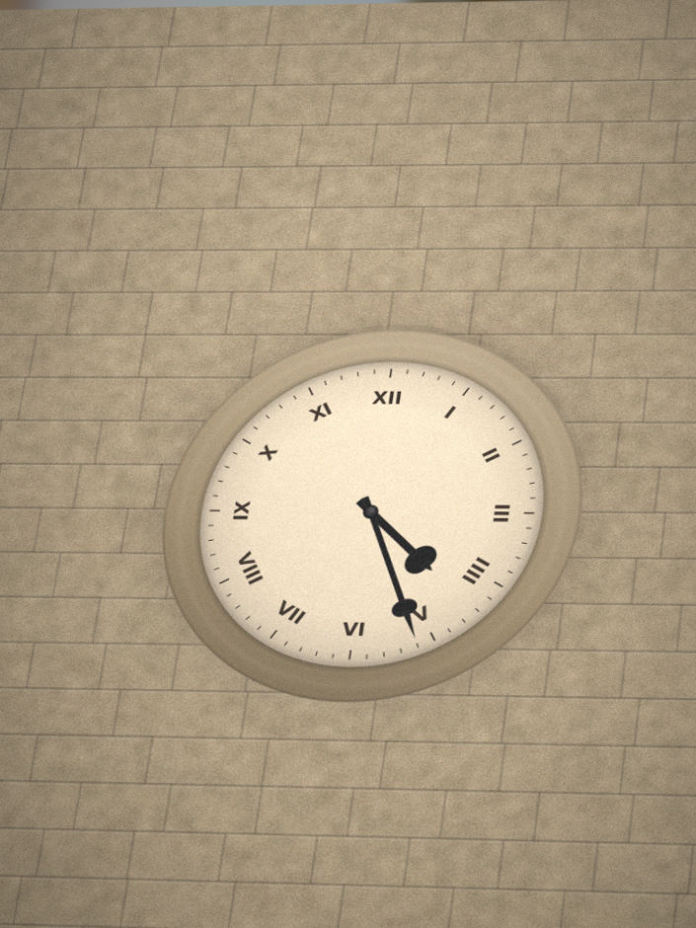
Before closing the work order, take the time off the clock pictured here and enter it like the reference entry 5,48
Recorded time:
4,26
